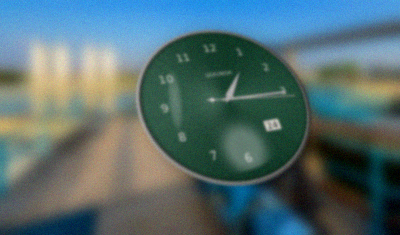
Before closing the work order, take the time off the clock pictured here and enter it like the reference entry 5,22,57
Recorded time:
1,15,16
